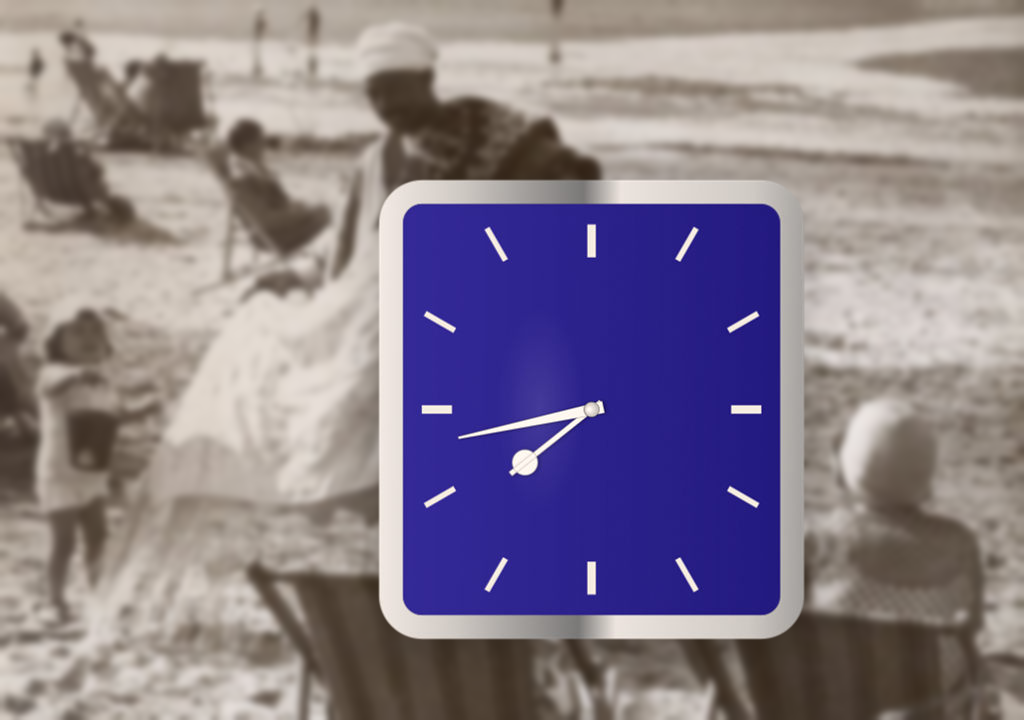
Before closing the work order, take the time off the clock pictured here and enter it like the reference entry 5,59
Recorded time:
7,43
